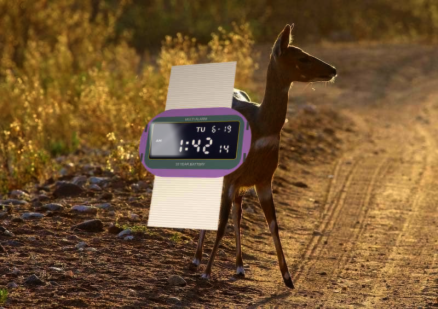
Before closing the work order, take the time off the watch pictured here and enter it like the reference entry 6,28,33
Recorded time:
1,42,14
